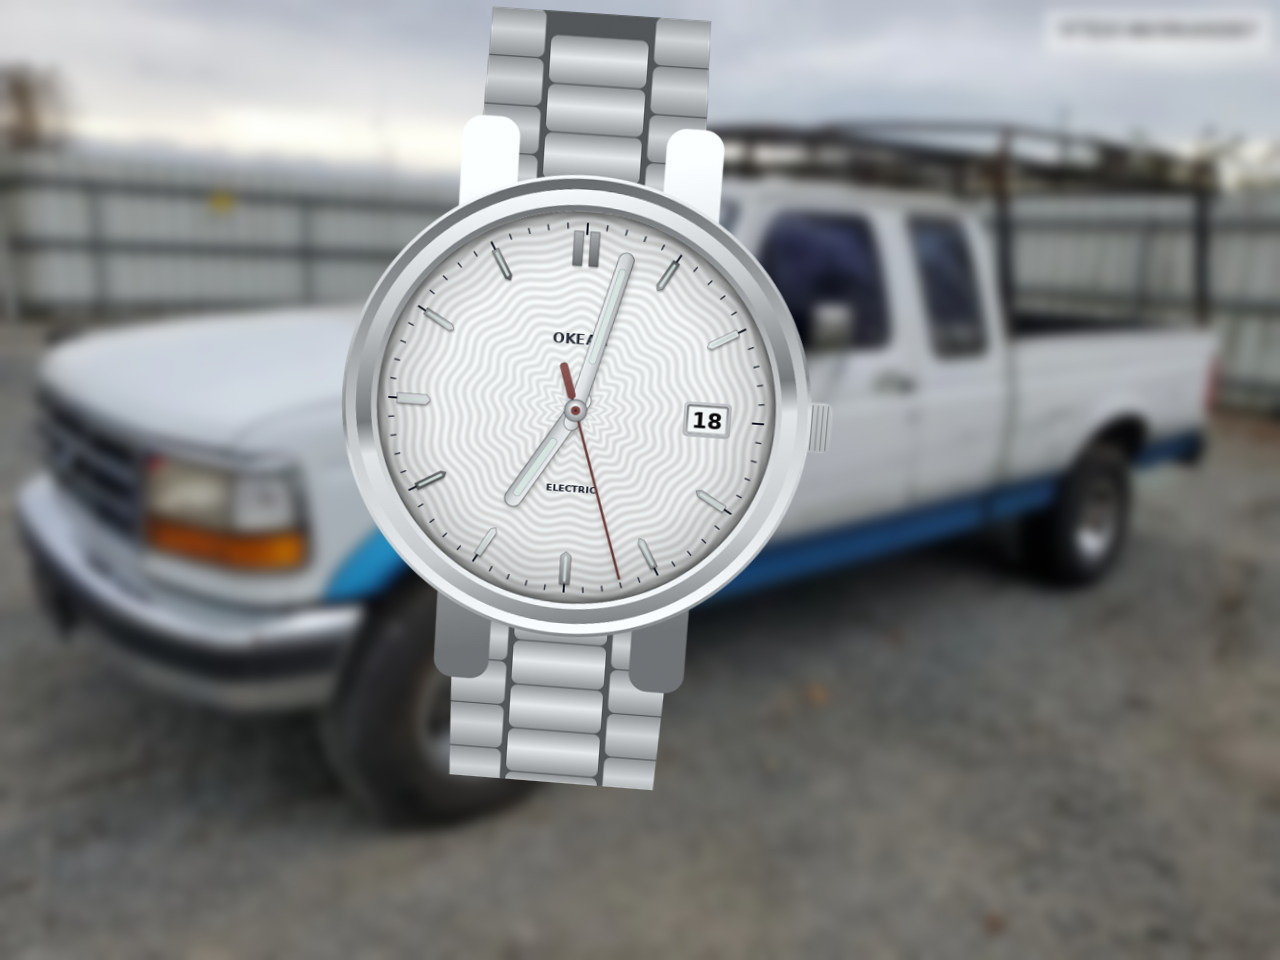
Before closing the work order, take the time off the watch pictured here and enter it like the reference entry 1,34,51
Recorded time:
7,02,27
